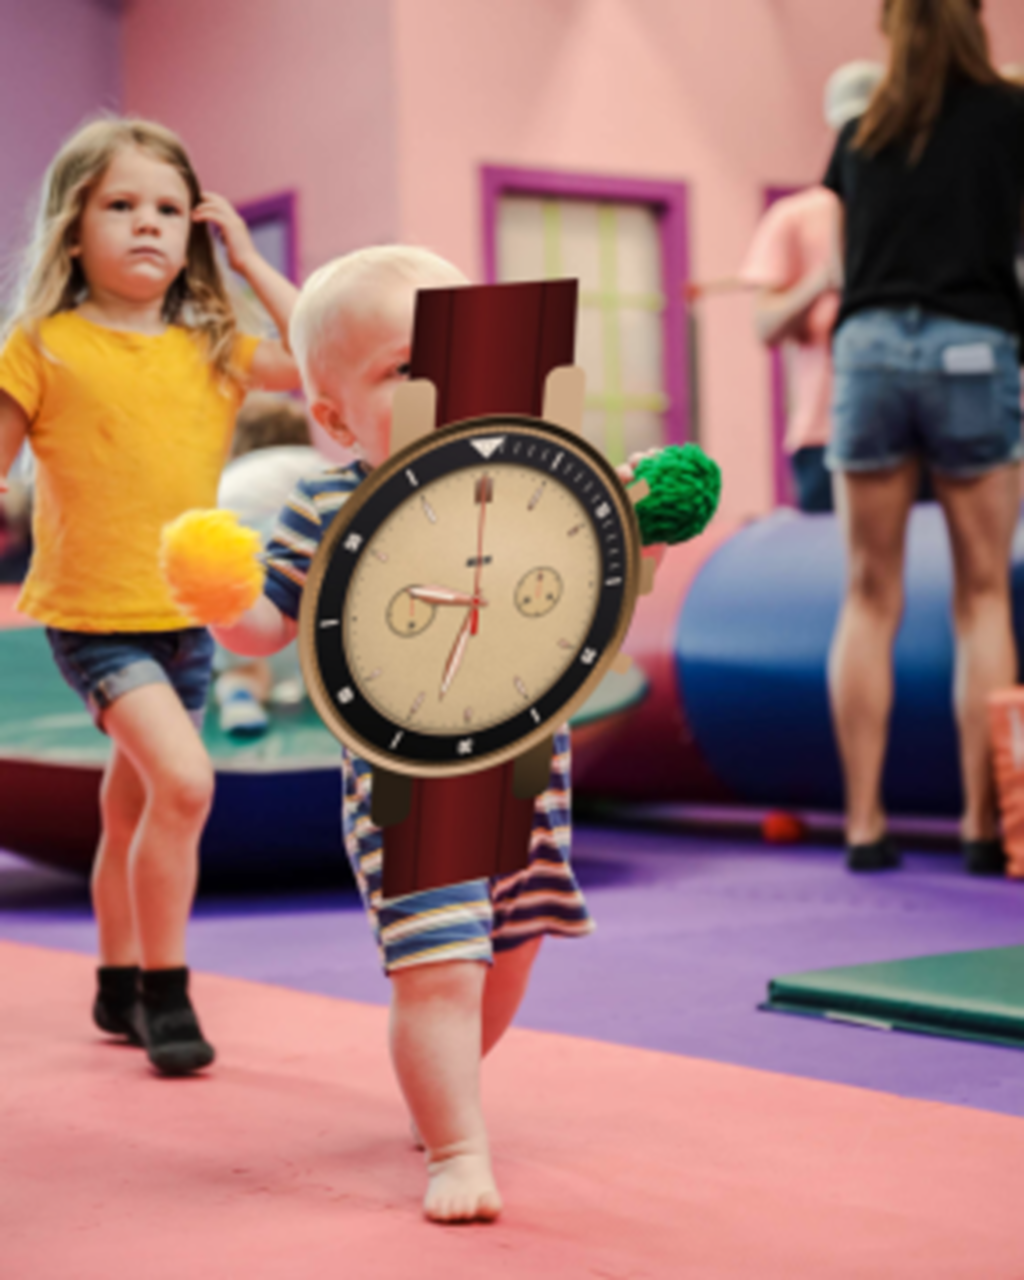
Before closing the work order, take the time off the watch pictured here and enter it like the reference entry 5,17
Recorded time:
9,33
